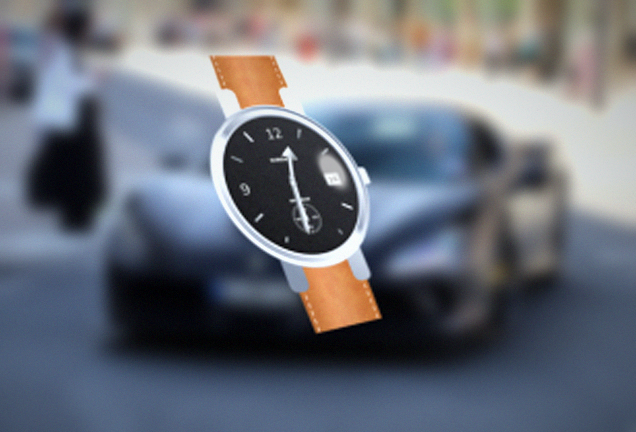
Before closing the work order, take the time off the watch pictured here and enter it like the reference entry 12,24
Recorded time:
12,31
